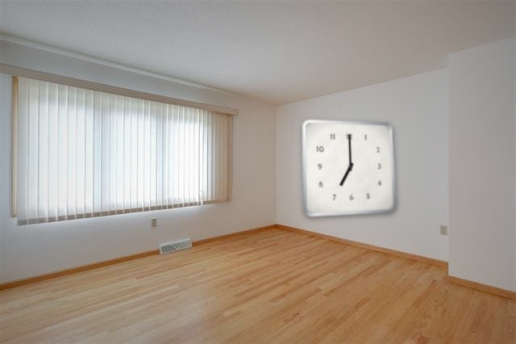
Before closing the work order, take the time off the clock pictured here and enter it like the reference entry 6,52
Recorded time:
7,00
